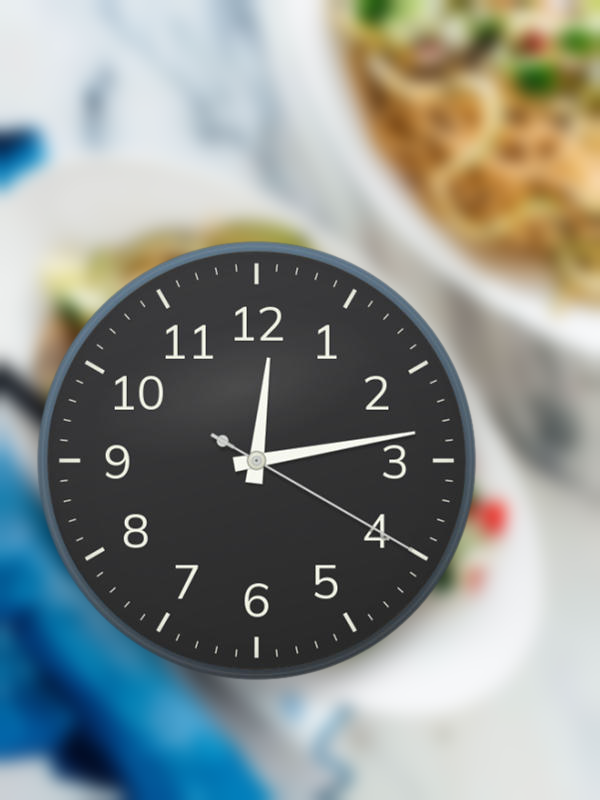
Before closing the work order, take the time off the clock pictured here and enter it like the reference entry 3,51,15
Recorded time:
12,13,20
